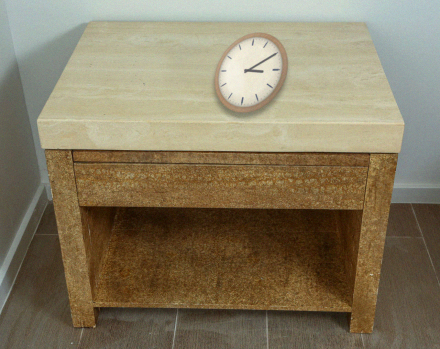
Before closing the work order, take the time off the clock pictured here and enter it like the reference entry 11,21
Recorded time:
3,10
